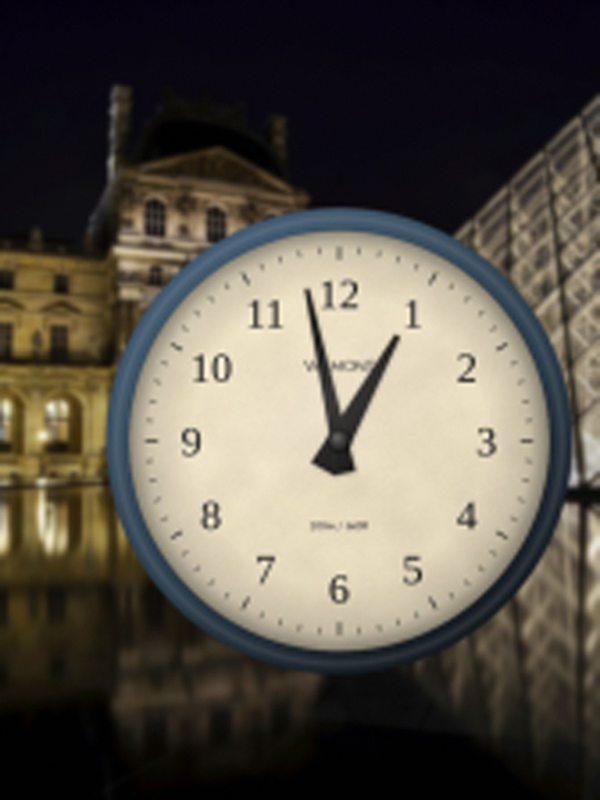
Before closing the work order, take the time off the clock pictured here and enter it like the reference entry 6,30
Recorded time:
12,58
